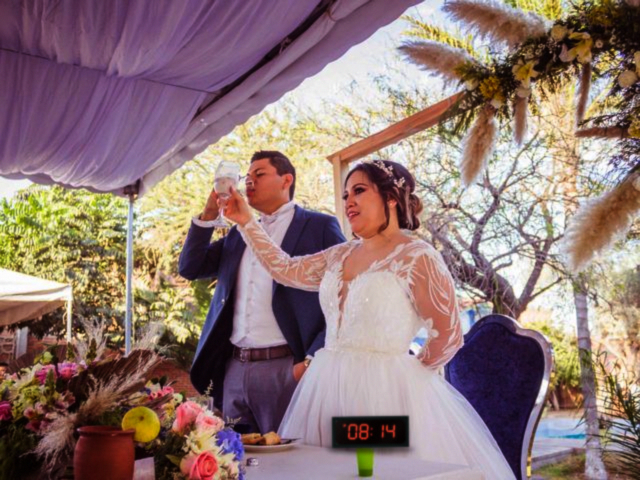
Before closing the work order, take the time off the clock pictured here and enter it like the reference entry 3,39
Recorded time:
8,14
